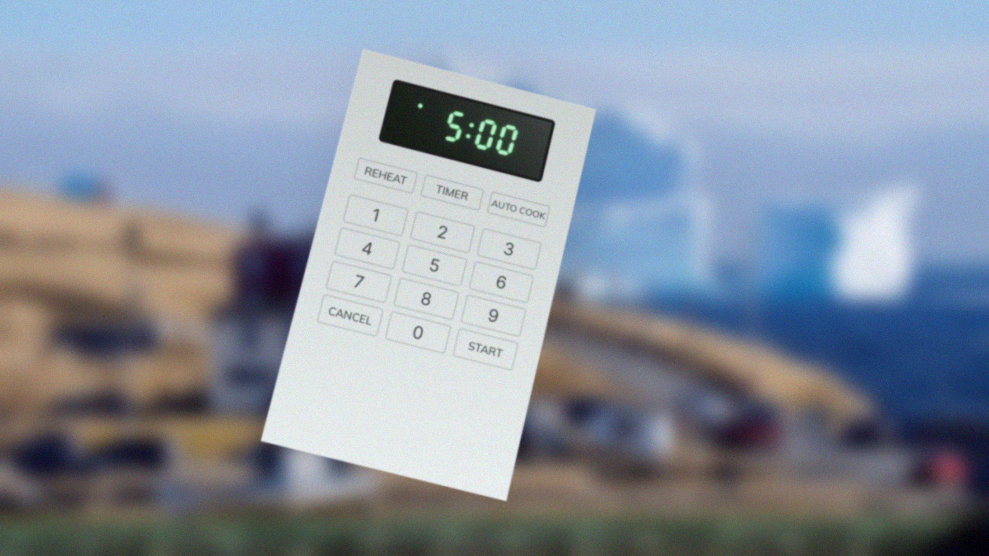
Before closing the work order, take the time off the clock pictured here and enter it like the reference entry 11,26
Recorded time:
5,00
